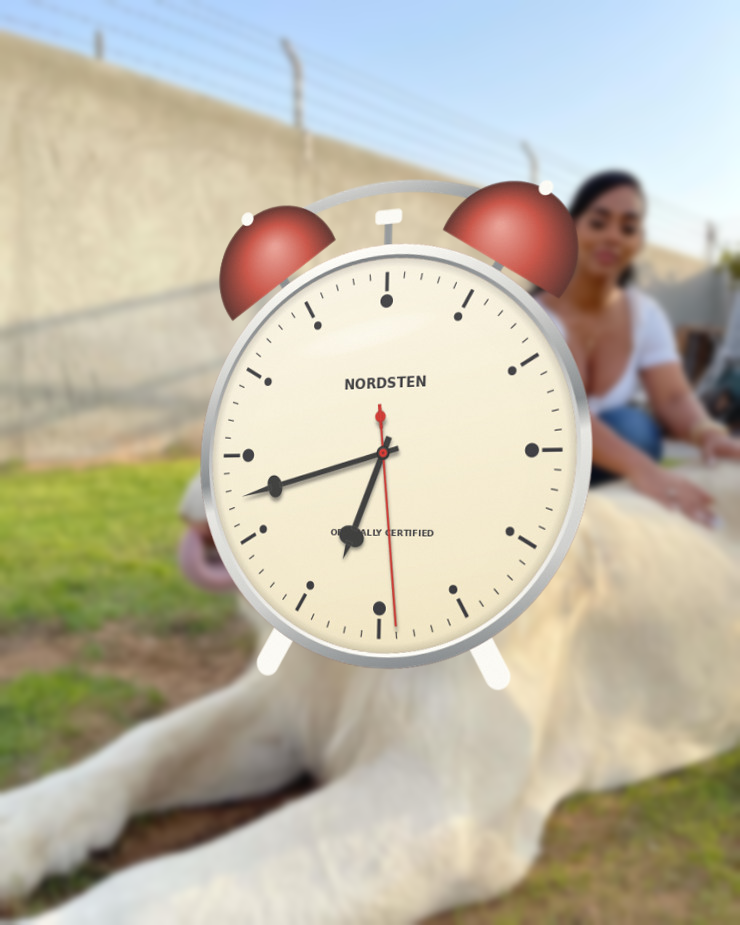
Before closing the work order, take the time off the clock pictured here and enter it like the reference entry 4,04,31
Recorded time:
6,42,29
